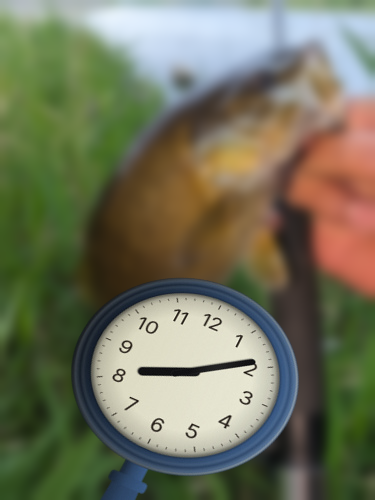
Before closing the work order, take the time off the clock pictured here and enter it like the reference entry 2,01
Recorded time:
8,09
